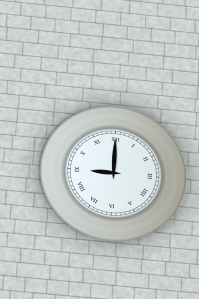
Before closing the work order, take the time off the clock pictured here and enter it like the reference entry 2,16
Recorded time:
9,00
